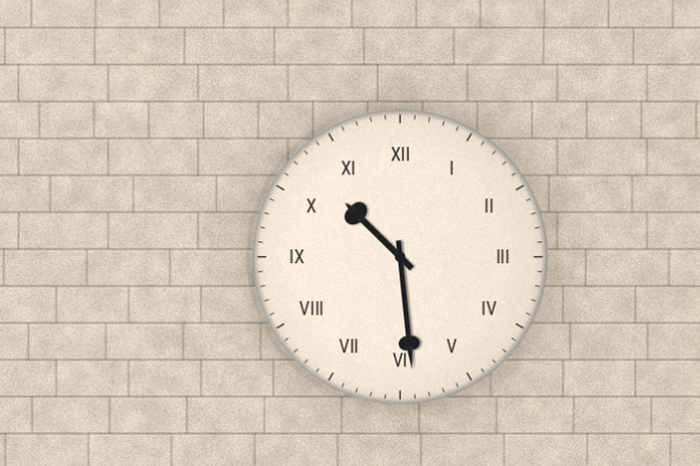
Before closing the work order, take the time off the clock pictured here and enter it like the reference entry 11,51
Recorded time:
10,29
